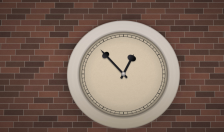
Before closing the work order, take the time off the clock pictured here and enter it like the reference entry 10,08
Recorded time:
12,53
